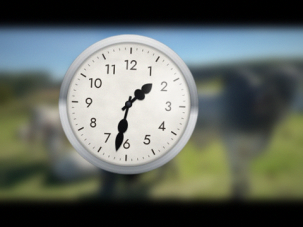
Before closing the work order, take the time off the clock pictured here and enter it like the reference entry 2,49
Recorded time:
1,32
